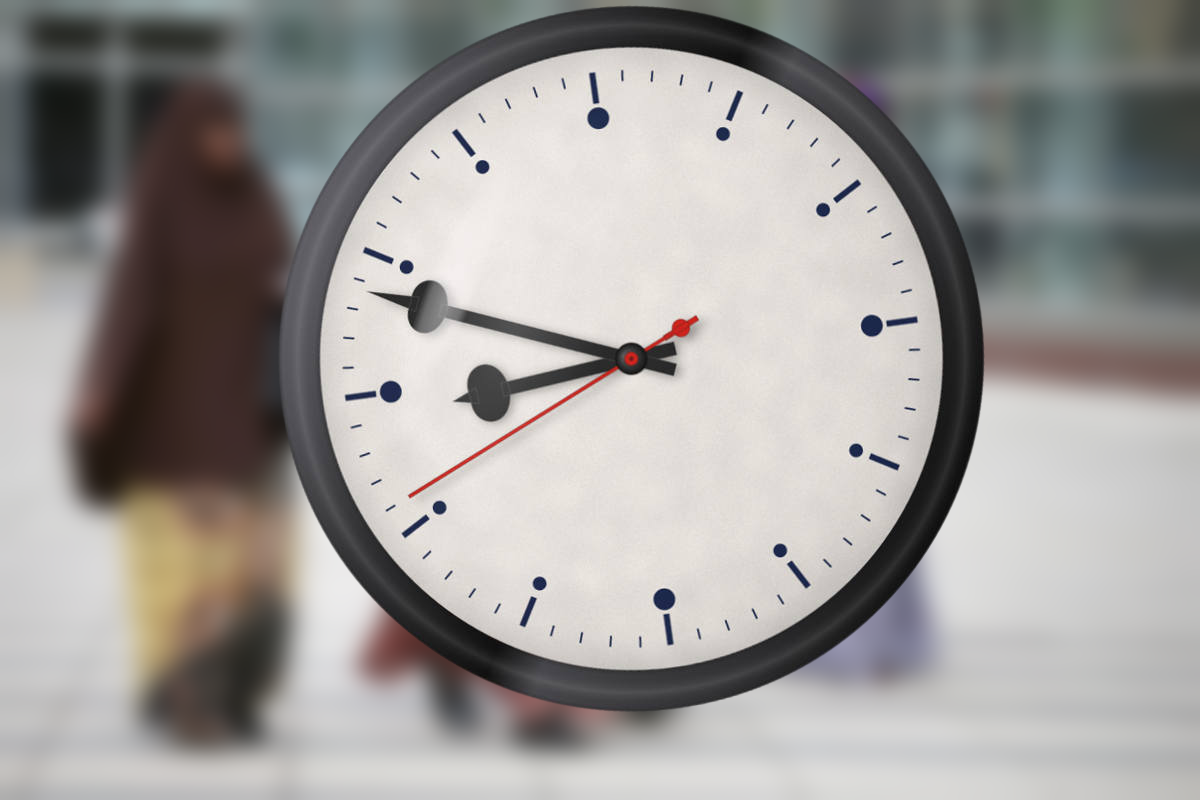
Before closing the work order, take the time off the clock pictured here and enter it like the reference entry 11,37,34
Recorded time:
8,48,41
